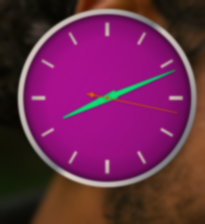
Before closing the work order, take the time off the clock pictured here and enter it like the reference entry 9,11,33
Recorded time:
8,11,17
